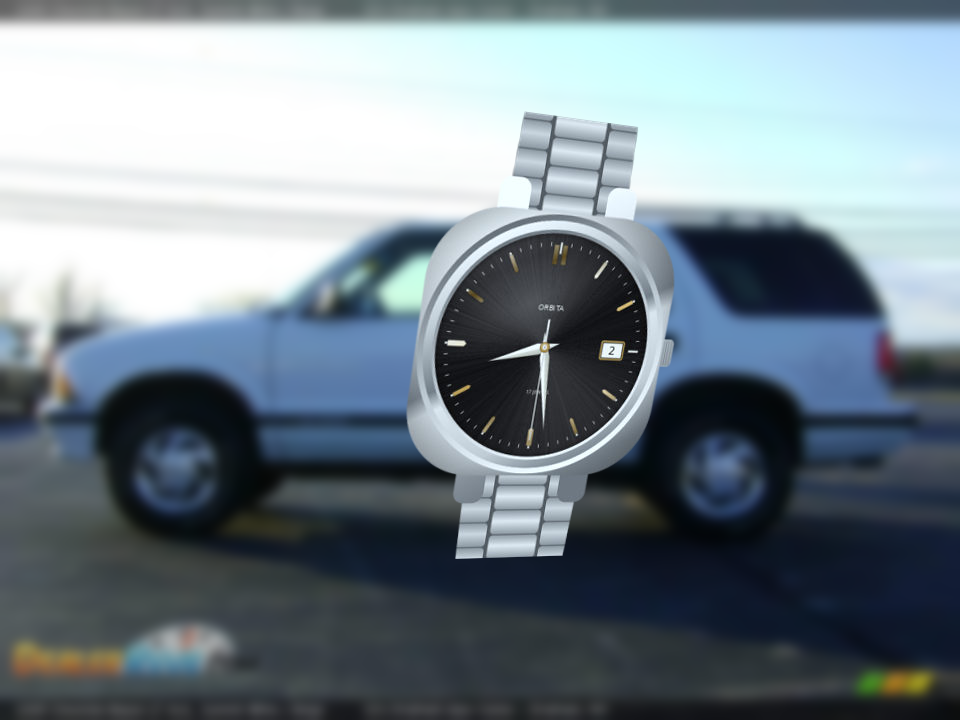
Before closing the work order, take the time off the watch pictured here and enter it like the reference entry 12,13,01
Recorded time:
8,28,30
